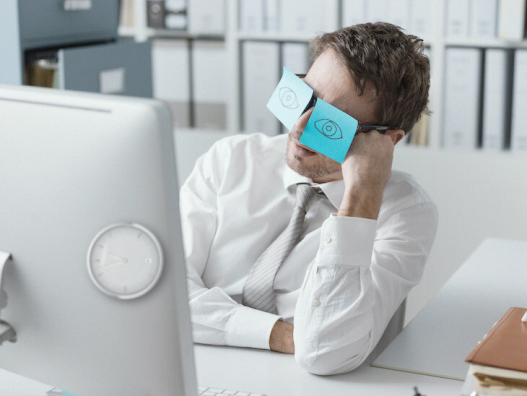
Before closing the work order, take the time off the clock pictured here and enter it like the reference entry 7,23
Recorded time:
9,42
